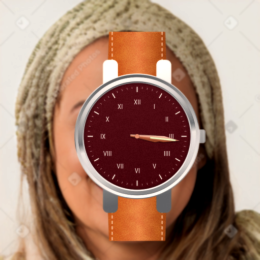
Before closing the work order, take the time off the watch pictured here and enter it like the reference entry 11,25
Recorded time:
3,16
